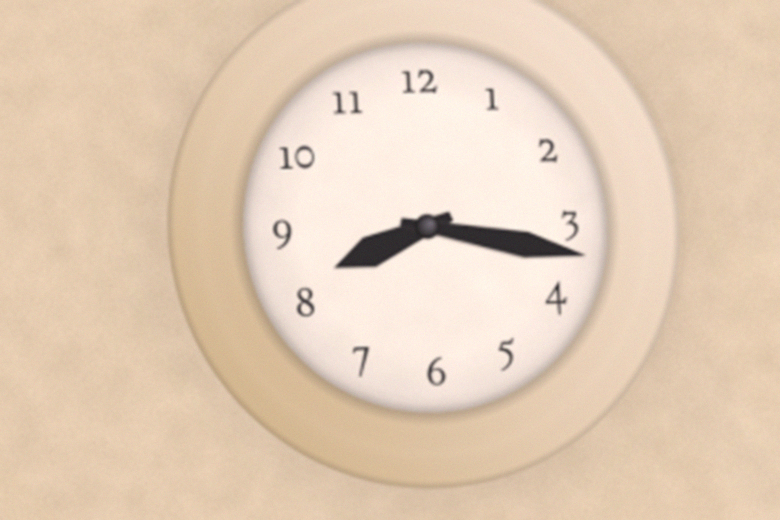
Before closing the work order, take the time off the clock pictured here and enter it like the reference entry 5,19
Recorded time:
8,17
